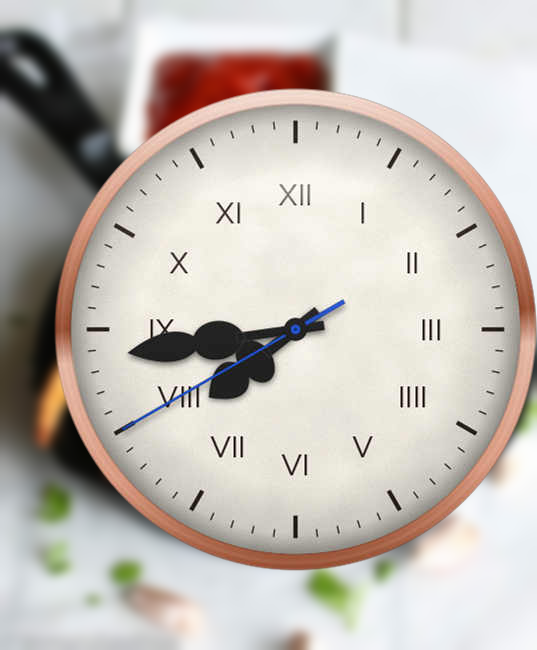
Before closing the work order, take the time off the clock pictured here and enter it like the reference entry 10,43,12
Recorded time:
7,43,40
